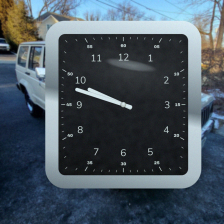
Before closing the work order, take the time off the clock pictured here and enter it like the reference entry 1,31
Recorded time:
9,48
